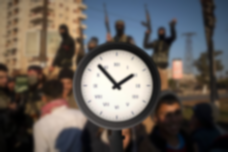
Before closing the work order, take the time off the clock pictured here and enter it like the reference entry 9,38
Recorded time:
1,53
